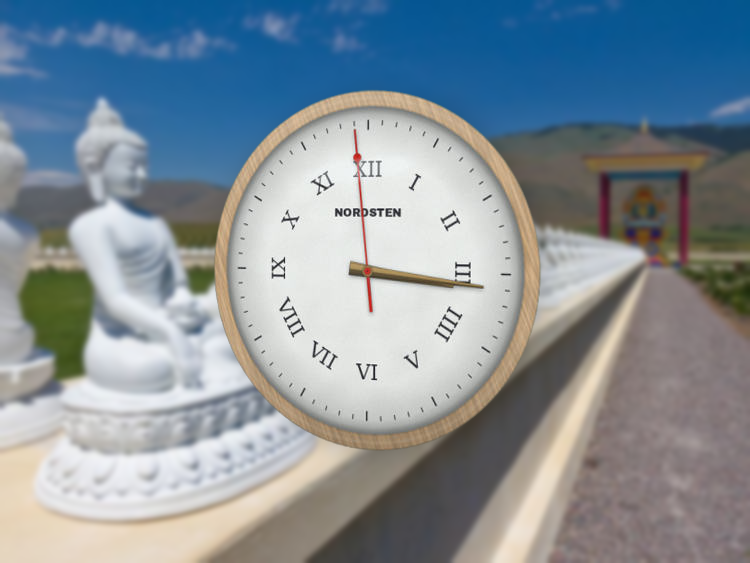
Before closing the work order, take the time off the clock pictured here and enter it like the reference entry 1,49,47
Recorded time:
3,15,59
